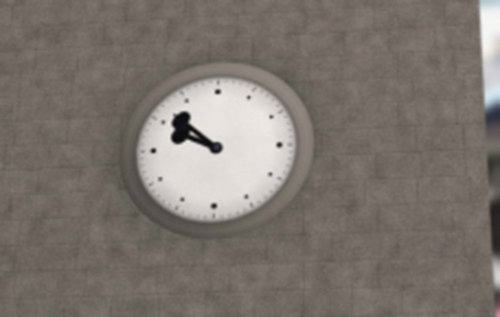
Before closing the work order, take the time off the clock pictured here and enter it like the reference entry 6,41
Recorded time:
9,52
